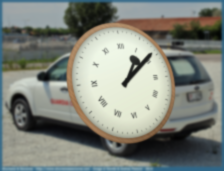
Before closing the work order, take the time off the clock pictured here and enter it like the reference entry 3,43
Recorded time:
1,09
